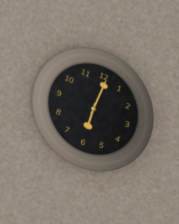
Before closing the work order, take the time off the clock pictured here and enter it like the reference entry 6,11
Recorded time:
6,01
